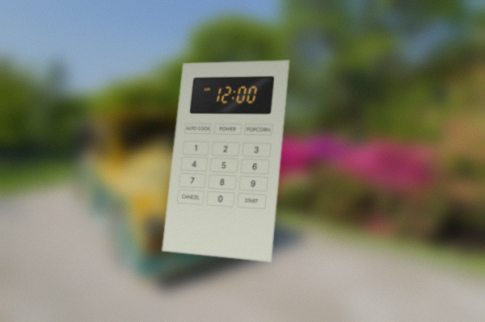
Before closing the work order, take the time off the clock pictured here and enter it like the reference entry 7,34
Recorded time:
12,00
